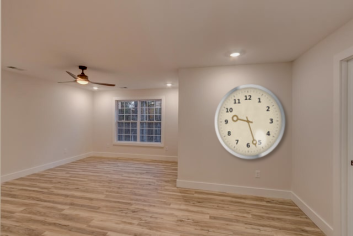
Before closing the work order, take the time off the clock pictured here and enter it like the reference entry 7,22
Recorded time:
9,27
